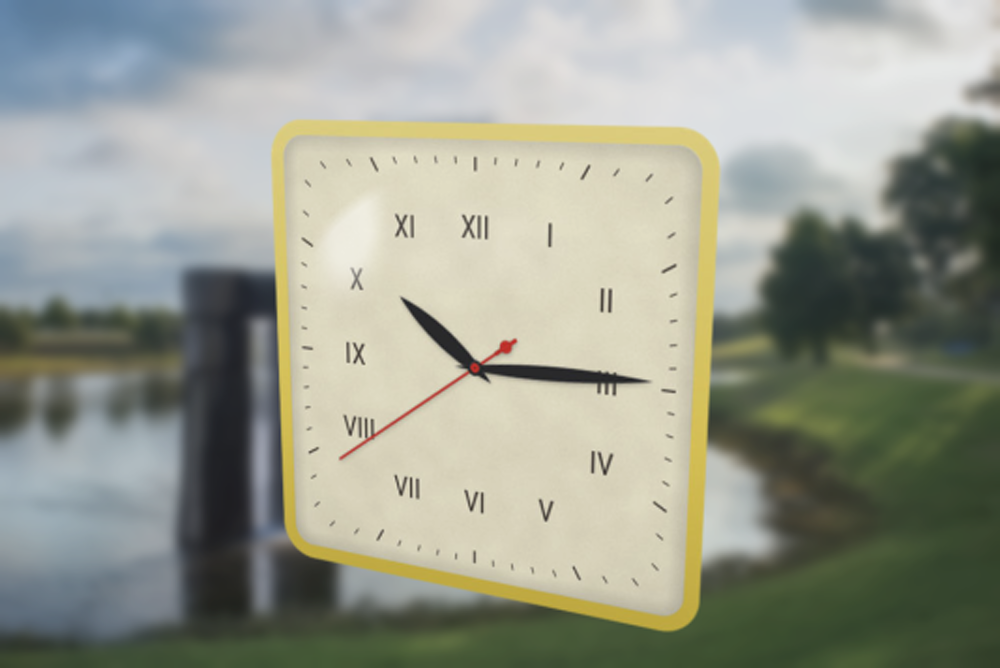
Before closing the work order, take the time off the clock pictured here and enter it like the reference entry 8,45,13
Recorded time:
10,14,39
